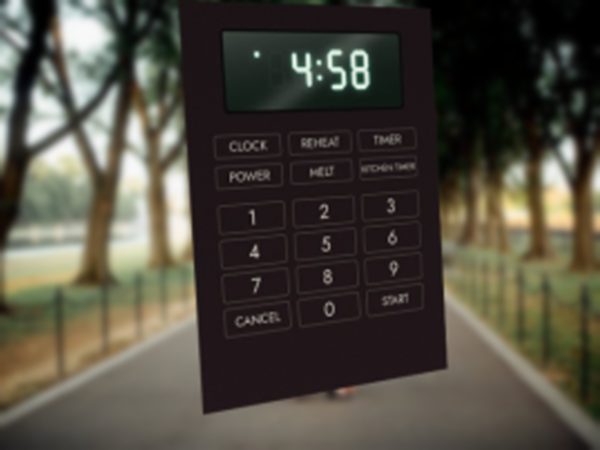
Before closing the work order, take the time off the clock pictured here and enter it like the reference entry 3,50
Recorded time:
4,58
